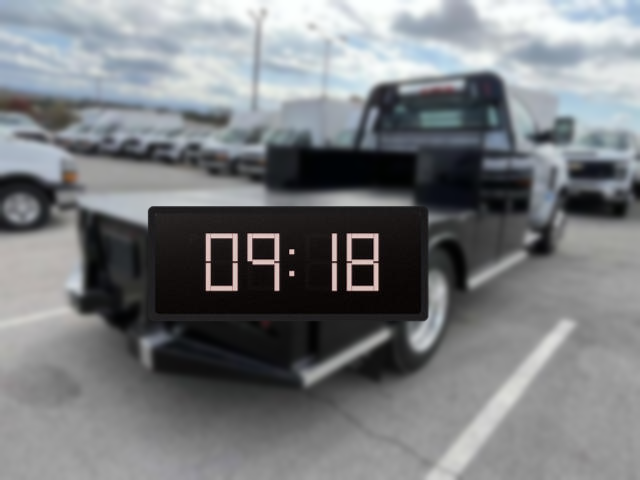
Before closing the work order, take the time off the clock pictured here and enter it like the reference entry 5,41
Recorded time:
9,18
